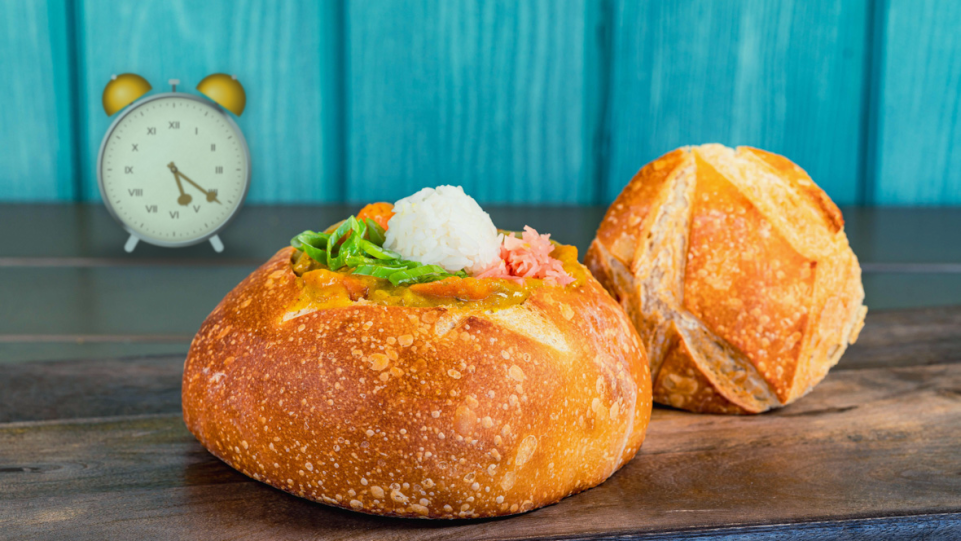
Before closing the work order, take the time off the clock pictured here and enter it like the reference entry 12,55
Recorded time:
5,21
